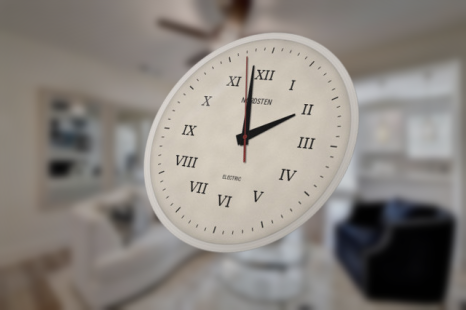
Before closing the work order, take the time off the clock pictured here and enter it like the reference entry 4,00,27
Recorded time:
1,57,57
